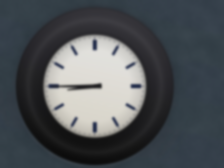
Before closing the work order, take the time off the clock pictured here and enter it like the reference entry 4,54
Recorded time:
8,45
